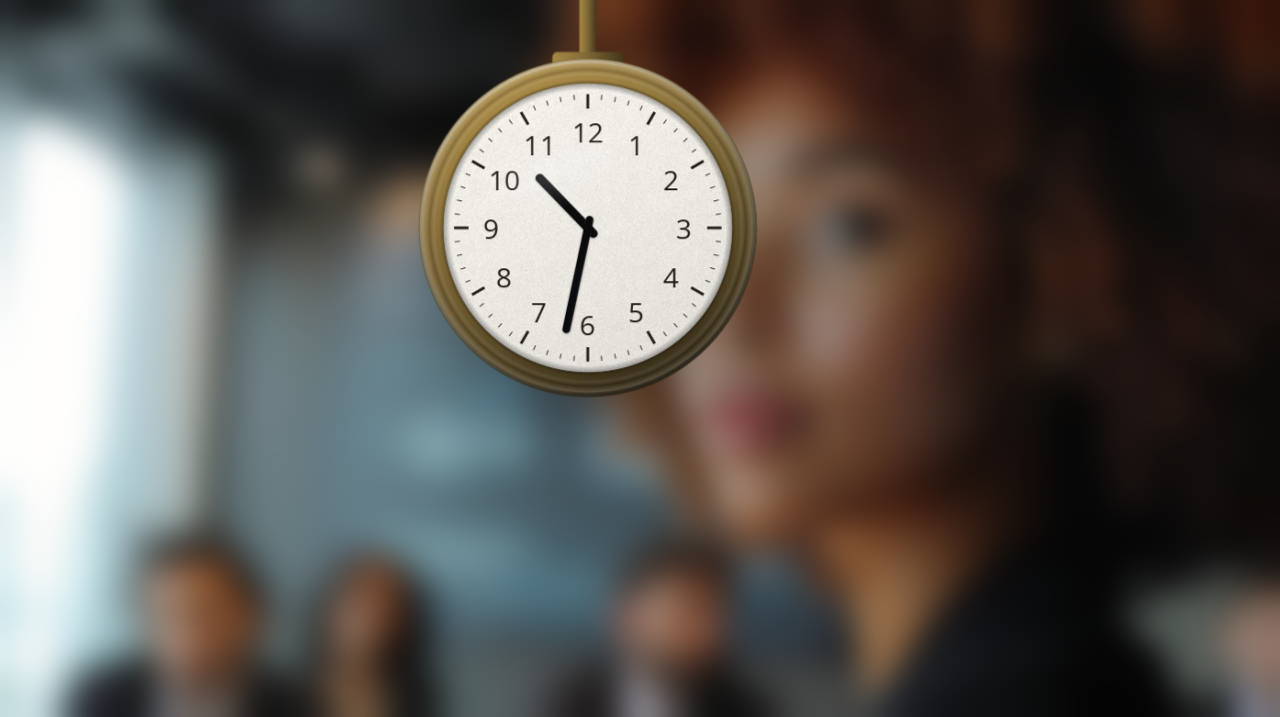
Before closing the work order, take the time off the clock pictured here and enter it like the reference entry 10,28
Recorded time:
10,32
